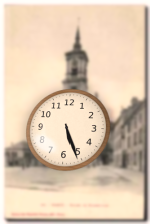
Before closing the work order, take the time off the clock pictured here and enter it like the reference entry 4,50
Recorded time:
5,26
